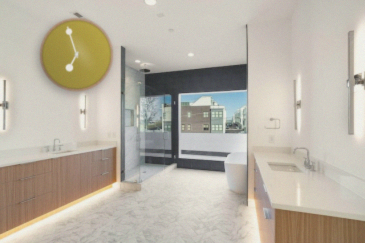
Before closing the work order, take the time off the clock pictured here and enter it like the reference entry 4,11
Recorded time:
6,57
